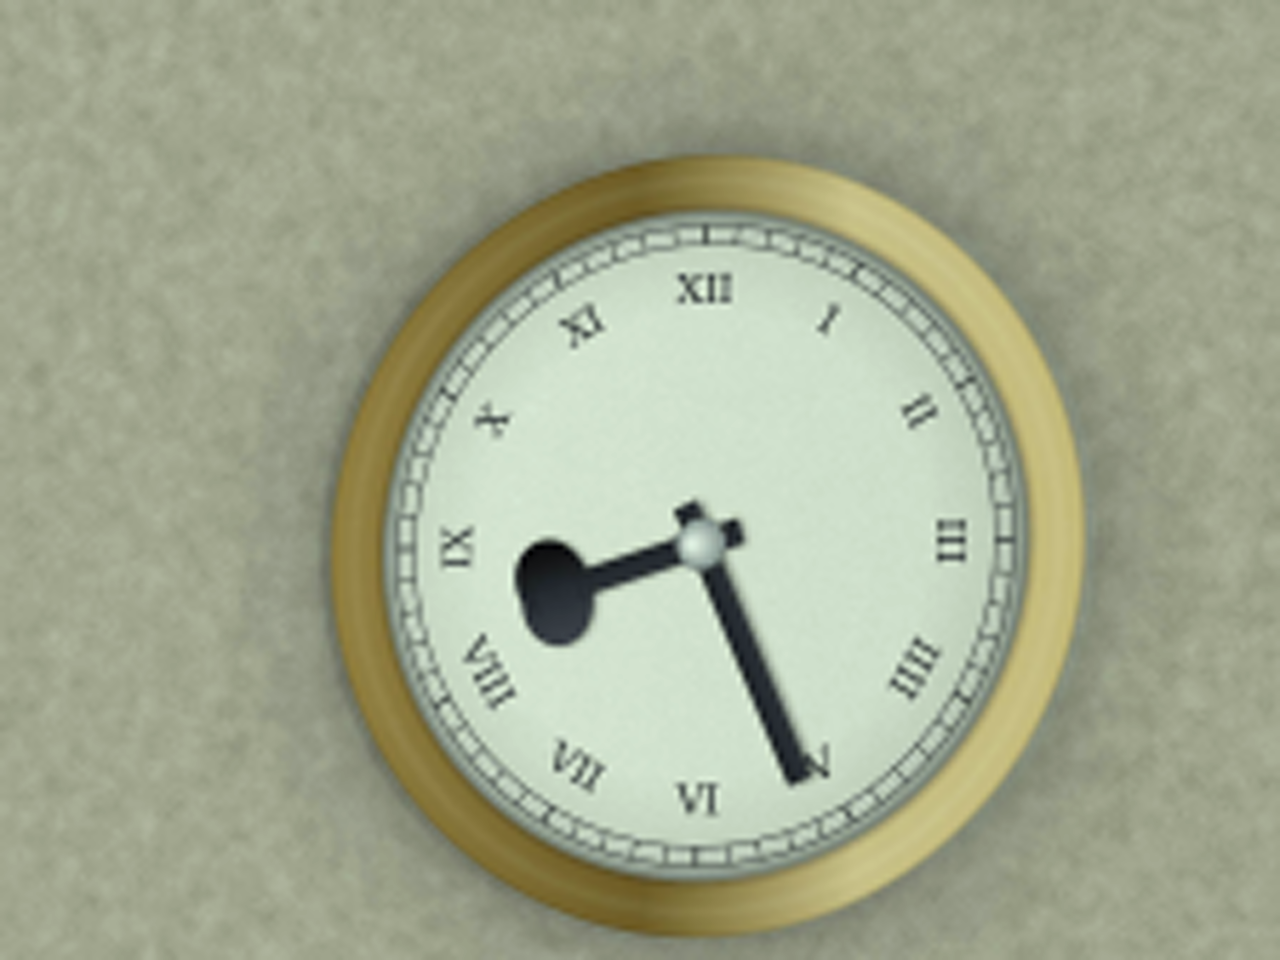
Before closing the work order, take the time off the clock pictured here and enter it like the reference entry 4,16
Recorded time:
8,26
